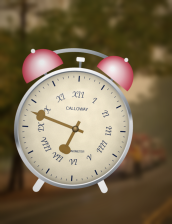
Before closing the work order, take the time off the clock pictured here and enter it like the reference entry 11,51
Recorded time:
6,48
